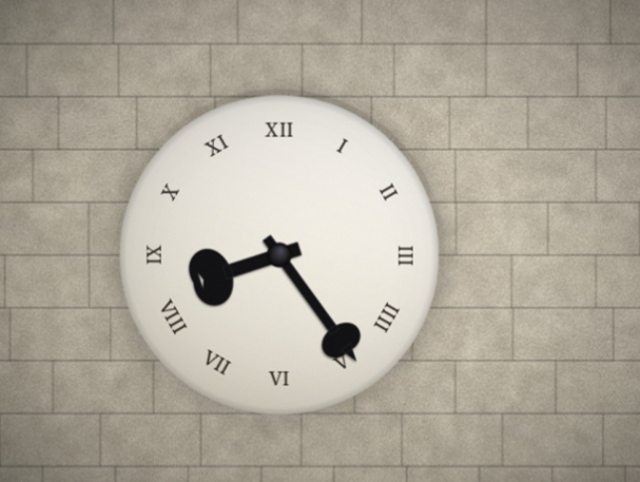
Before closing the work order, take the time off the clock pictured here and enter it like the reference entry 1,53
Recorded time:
8,24
